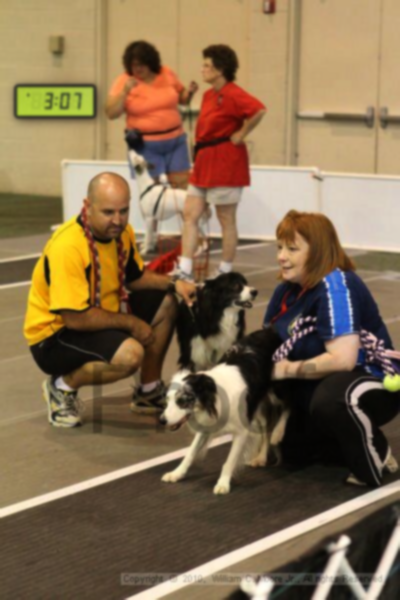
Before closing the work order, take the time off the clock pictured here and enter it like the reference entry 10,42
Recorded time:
3,07
